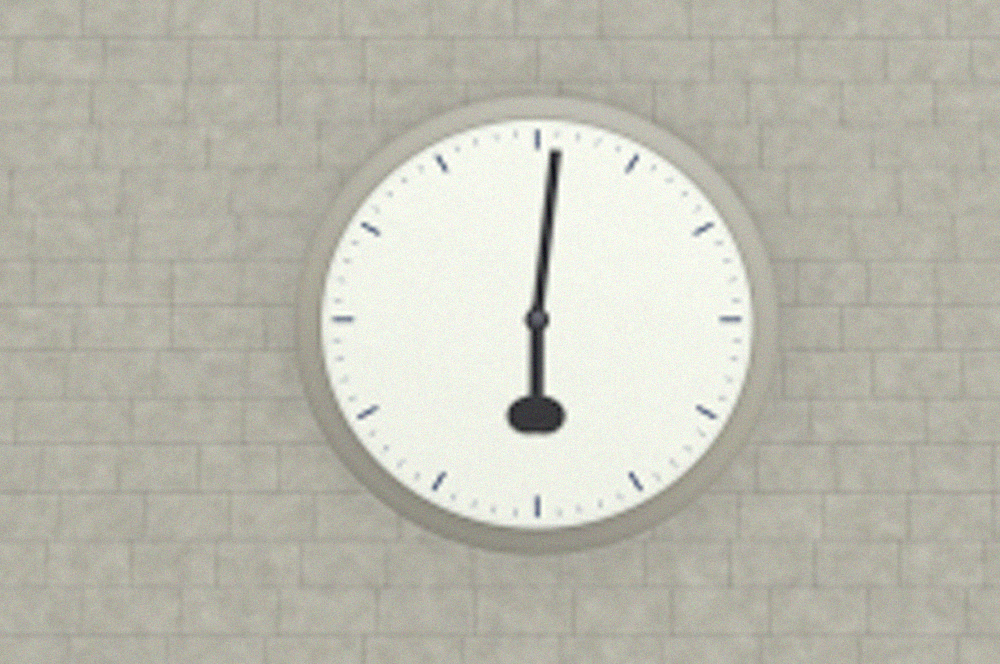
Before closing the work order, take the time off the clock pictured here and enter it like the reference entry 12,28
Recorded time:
6,01
